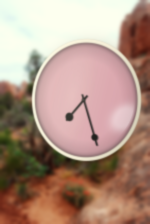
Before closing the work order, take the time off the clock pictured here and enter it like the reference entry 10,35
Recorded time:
7,27
